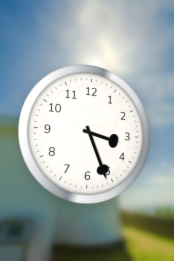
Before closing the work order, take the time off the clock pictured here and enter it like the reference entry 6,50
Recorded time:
3,26
